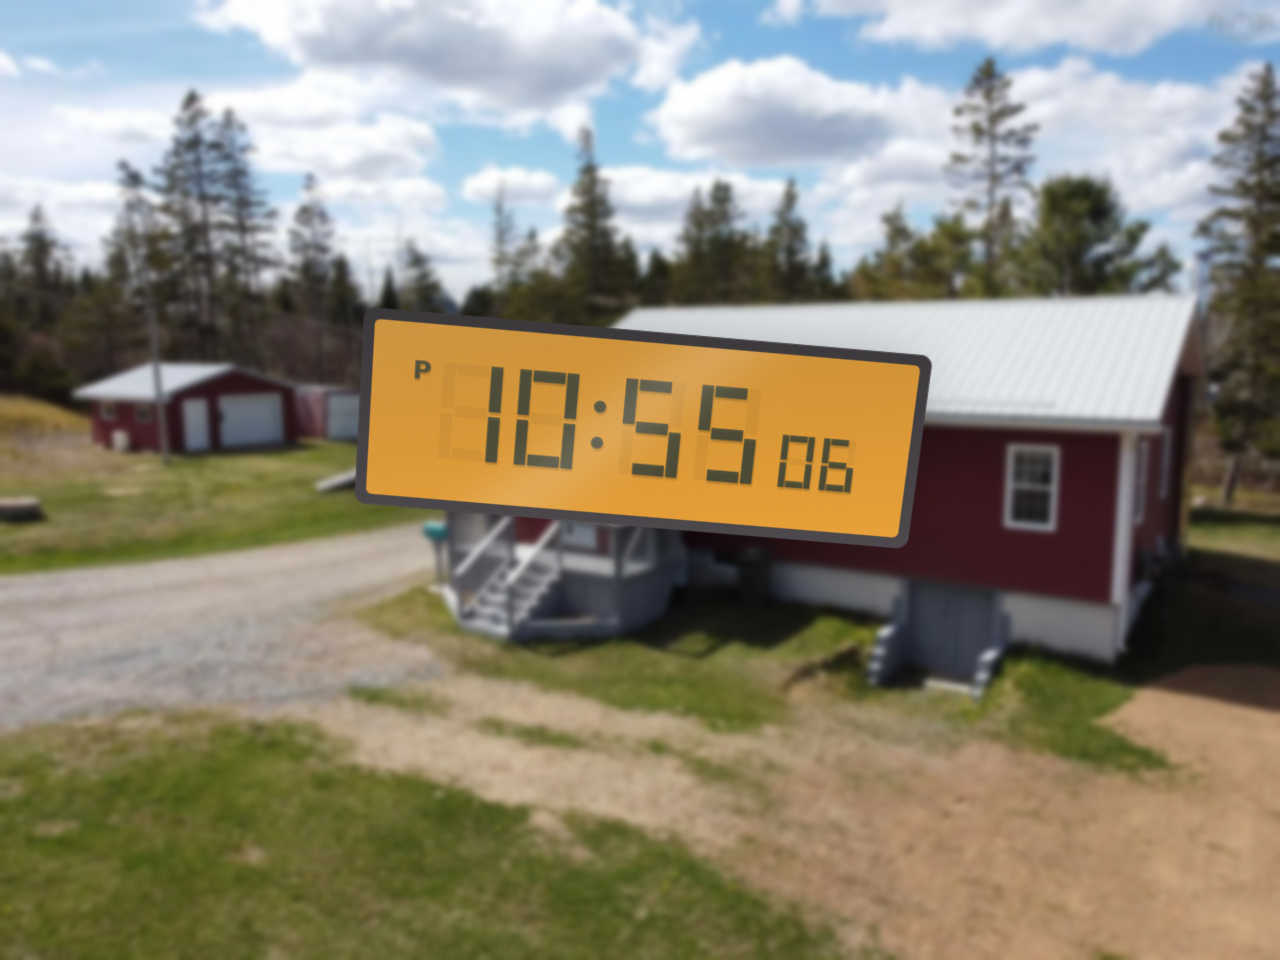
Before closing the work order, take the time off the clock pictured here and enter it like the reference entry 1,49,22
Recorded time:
10,55,06
